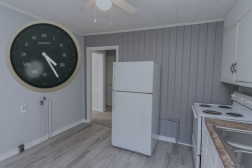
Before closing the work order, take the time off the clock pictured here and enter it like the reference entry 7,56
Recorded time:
4,25
